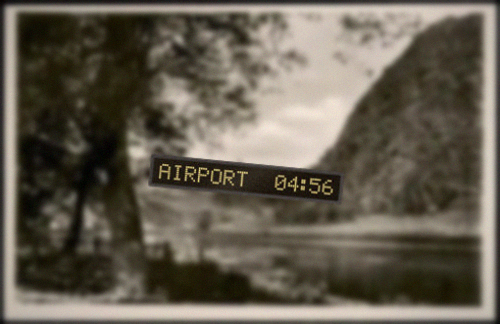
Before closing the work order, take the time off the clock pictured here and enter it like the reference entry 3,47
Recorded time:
4,56
